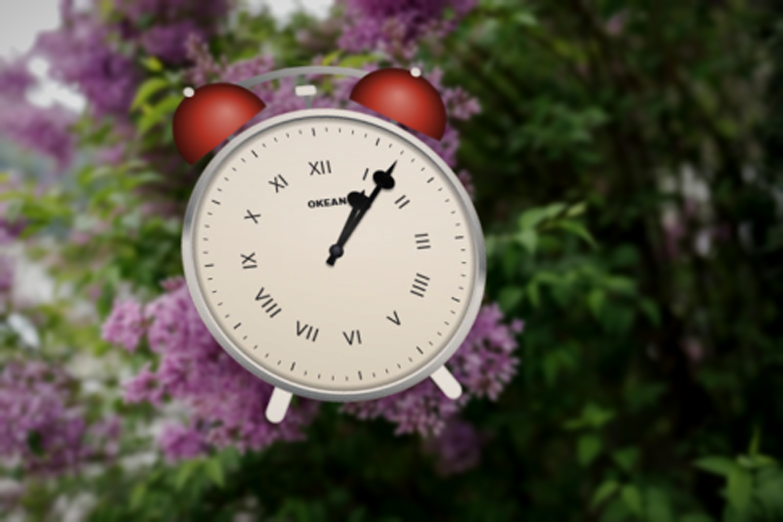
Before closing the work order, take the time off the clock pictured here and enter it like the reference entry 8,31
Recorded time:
1,07
